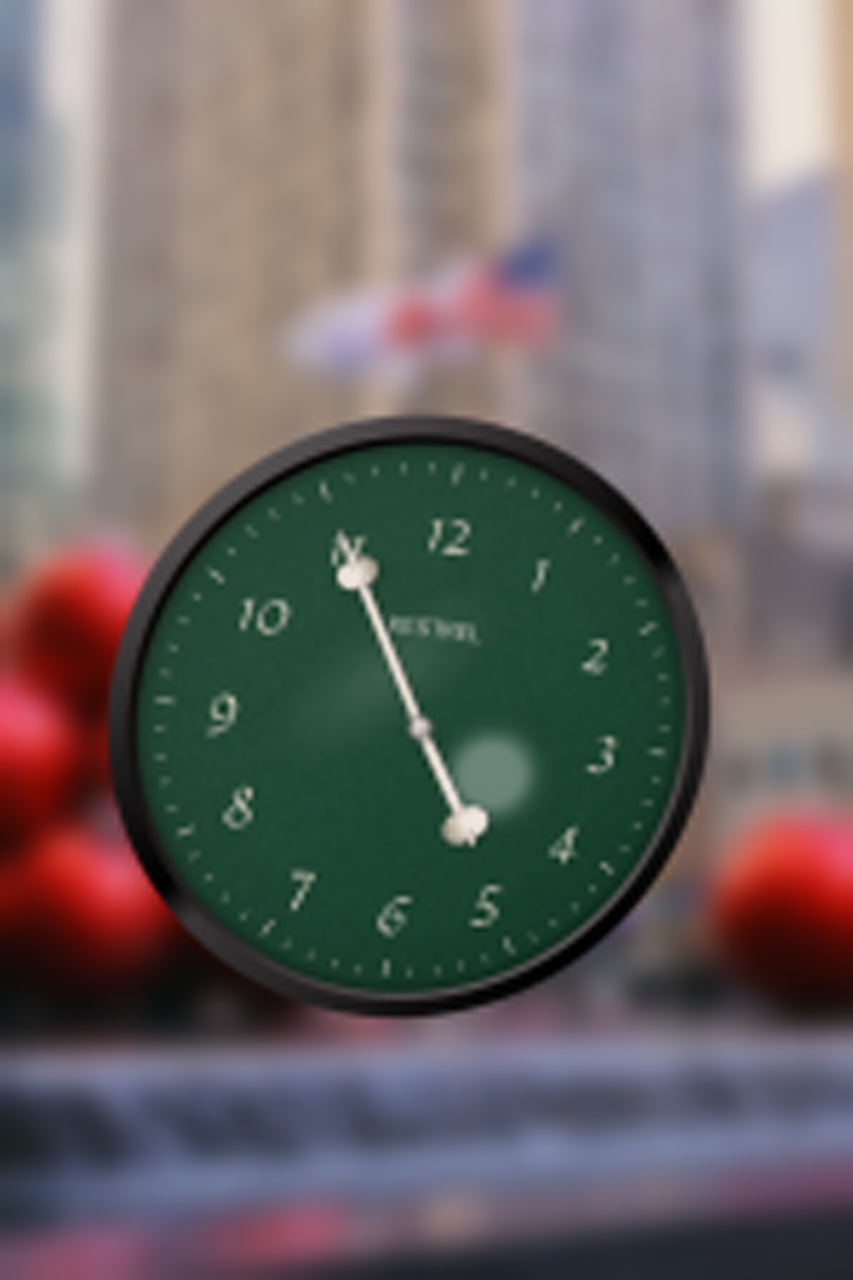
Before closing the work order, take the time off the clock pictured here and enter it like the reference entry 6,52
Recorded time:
4,55
